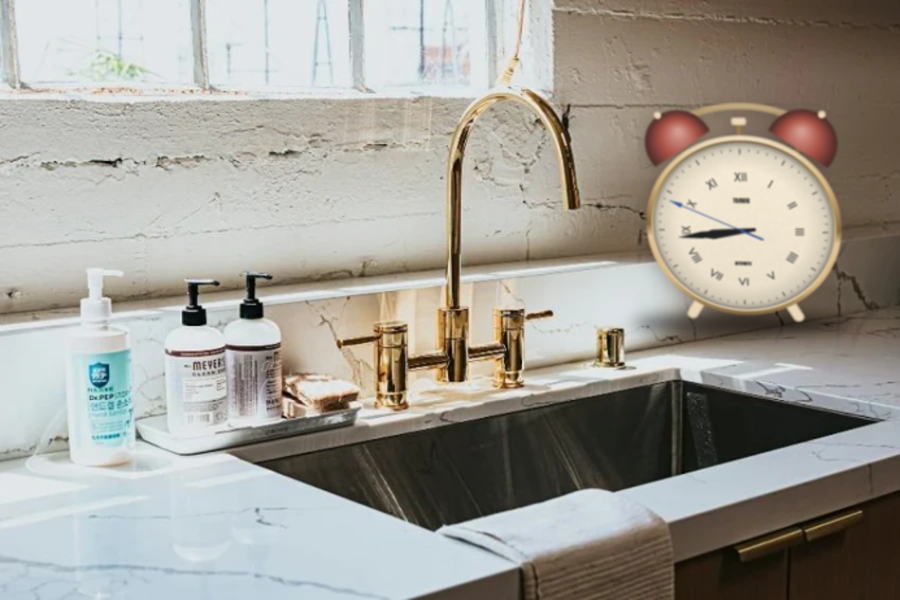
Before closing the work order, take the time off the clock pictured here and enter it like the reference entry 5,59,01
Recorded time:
8,43,49
